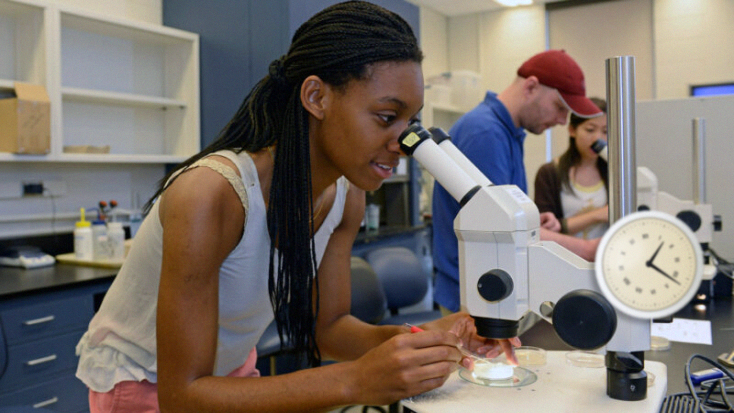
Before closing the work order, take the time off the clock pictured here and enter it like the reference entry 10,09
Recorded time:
1,22
